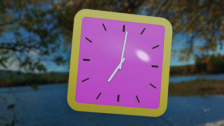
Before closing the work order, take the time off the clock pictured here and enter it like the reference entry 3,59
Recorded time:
7,01
